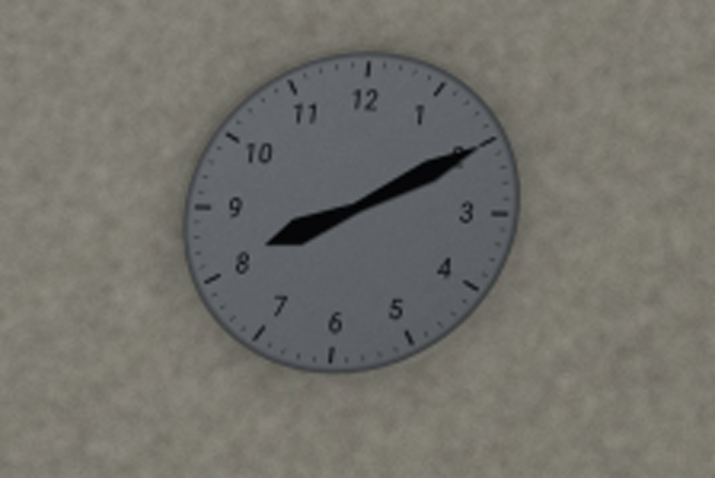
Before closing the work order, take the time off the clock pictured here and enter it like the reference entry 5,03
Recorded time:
8,10
